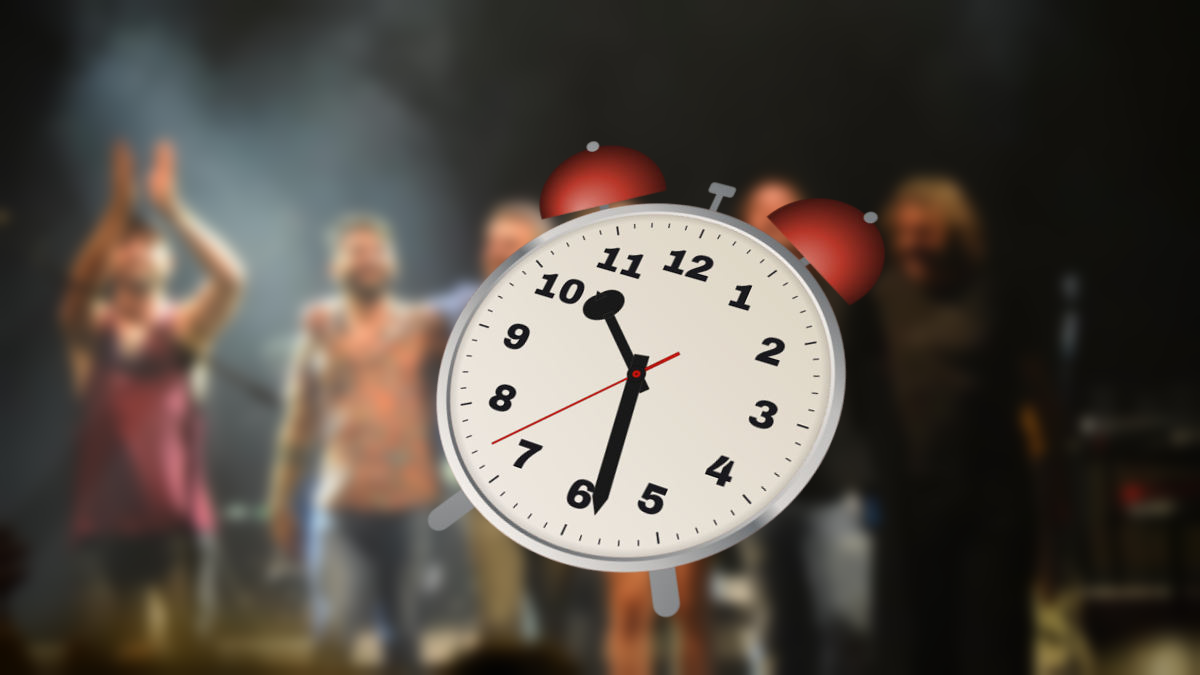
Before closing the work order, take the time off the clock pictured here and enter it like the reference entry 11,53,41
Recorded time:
10,28,37
